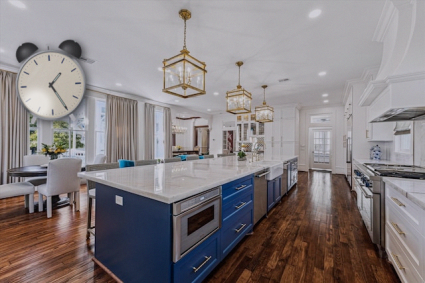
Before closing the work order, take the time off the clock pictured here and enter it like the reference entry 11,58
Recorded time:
1,25
